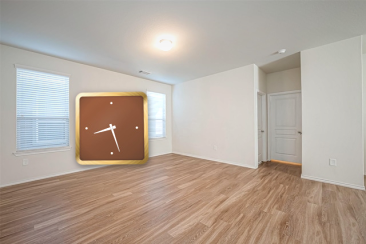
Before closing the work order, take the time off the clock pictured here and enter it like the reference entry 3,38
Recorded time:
8,27
